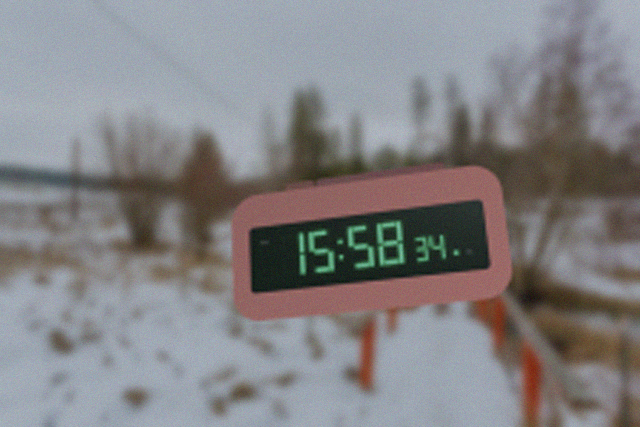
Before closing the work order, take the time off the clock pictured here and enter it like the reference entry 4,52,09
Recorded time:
15,58,34
